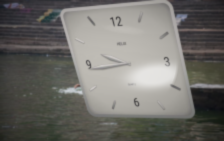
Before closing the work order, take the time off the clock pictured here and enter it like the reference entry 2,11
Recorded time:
9,44
